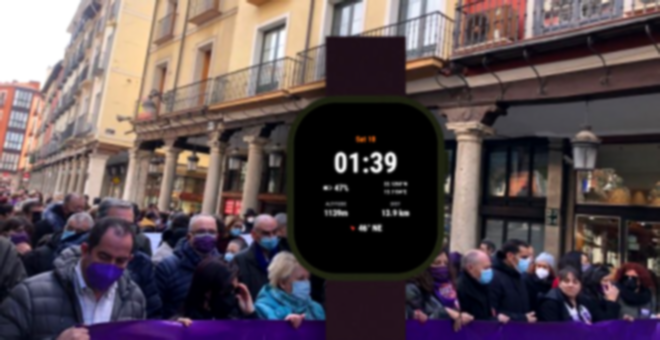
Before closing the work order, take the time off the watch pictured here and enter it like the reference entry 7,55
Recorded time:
1,39
